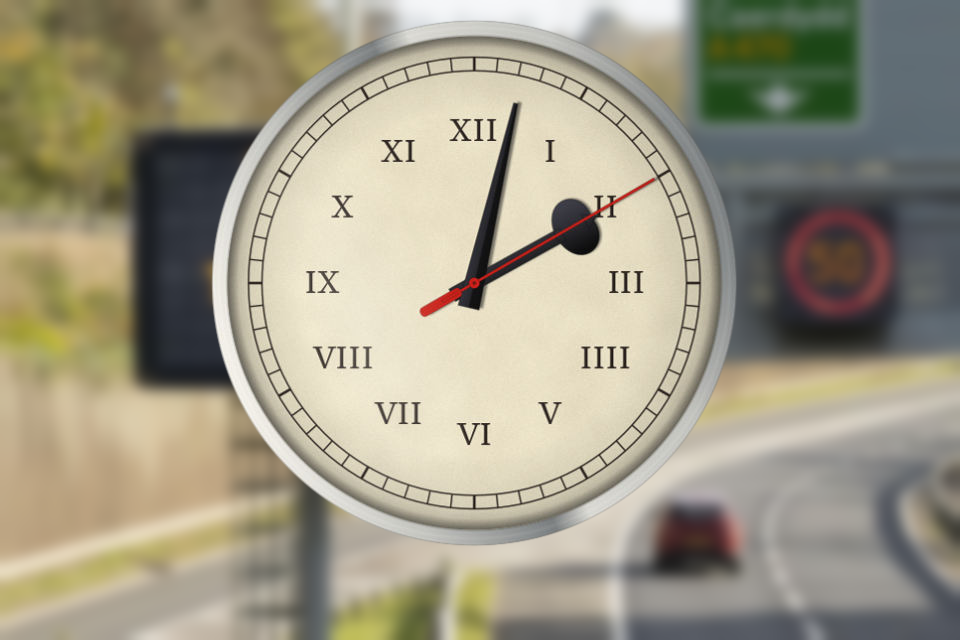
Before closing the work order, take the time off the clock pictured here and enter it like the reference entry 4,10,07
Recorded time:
2,02,10
